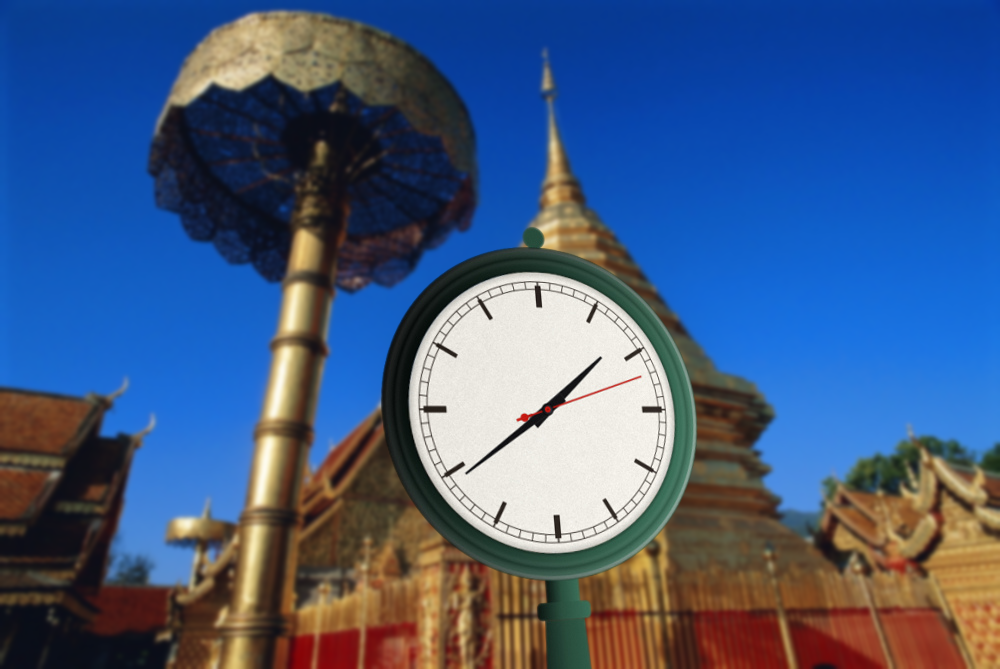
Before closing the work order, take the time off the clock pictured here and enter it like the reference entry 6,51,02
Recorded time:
1,39,12
